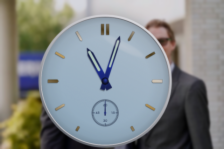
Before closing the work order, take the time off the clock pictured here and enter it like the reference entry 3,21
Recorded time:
11,03
